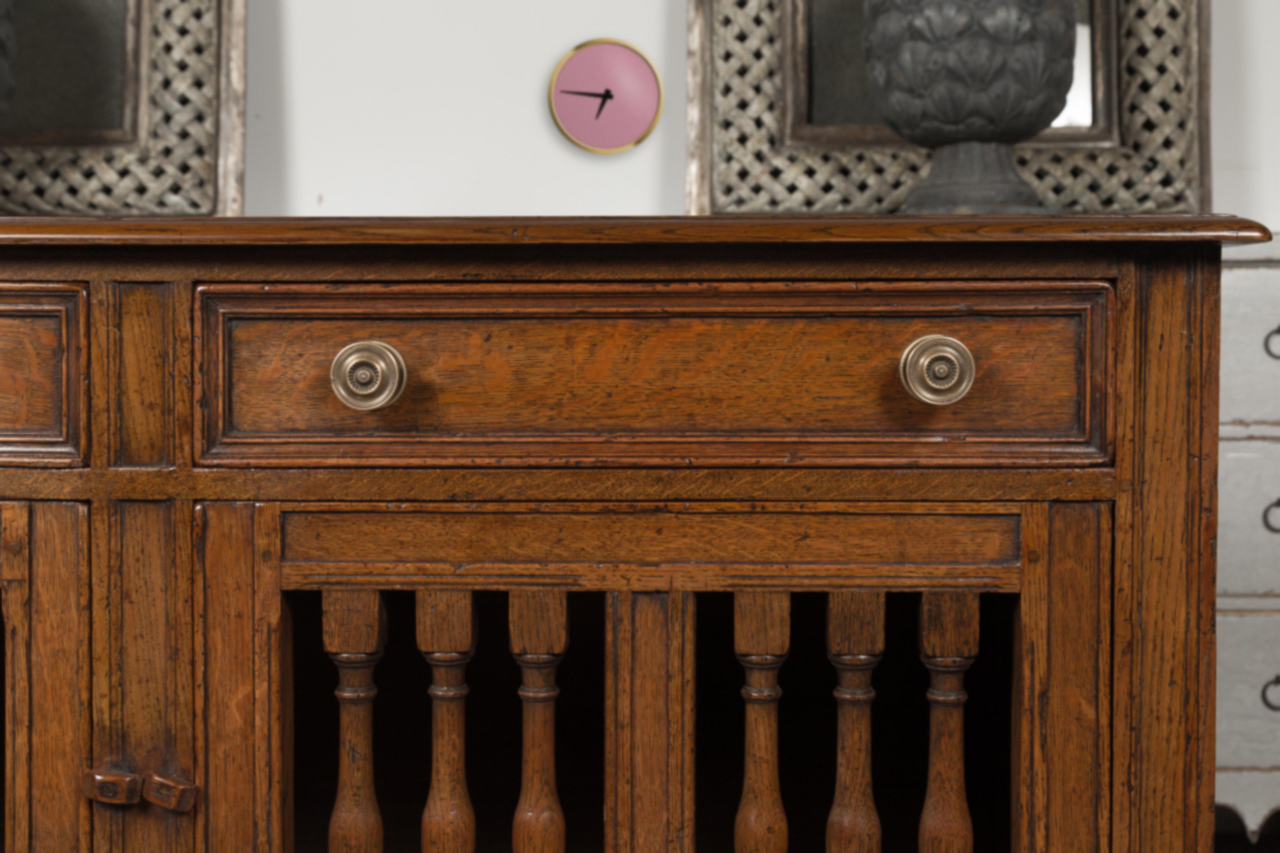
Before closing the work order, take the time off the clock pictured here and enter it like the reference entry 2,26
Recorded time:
6,46
